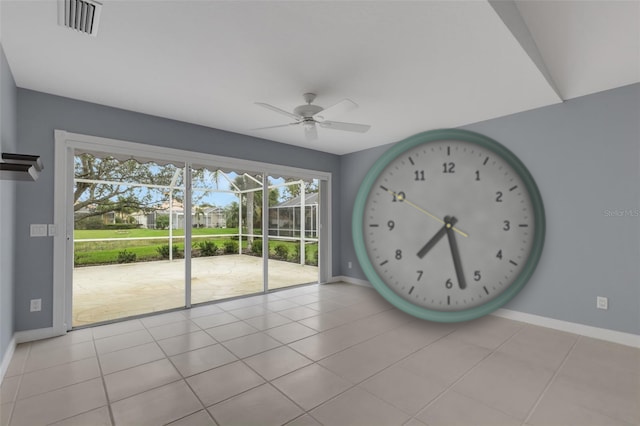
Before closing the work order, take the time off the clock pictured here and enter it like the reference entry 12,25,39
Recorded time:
7,27,50
